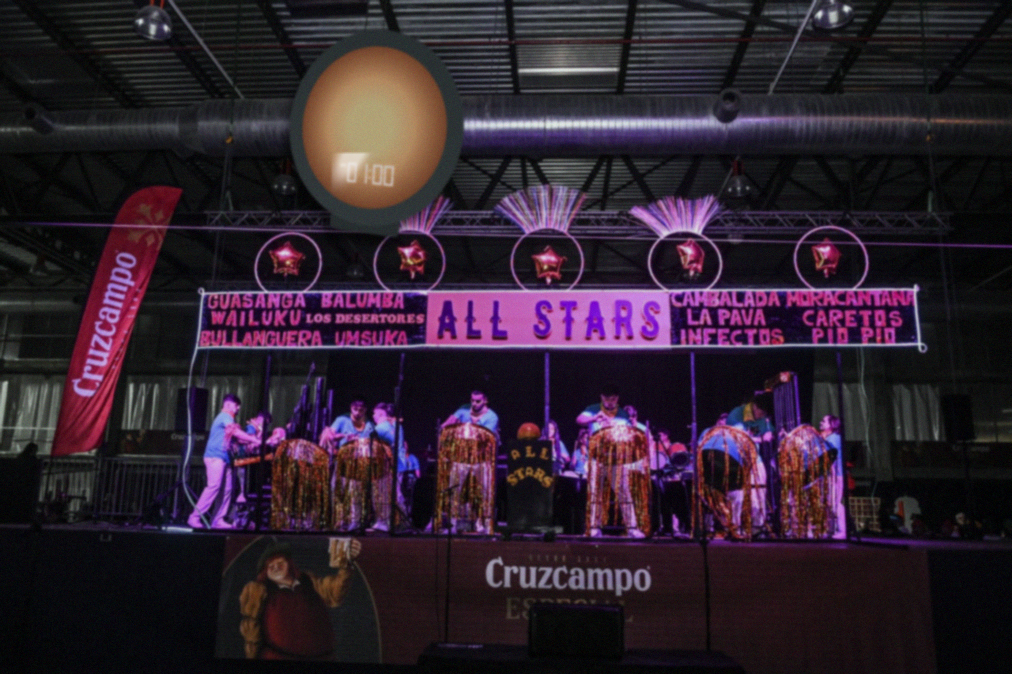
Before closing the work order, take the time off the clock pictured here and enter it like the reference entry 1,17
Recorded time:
1,00
